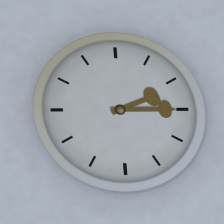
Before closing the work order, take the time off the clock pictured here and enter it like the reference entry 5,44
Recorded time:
2,15
